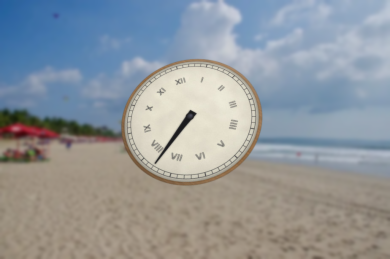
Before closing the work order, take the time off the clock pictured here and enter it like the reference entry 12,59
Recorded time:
7,38
